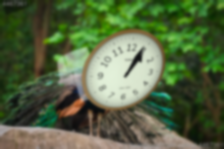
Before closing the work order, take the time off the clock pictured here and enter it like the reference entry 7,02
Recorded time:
1,04
